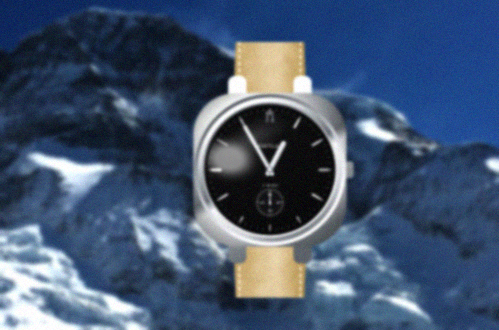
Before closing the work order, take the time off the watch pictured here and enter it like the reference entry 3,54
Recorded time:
12,55
